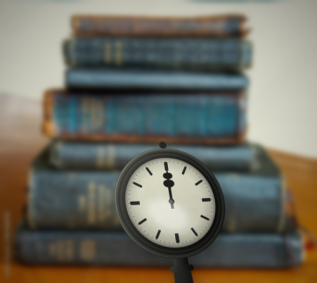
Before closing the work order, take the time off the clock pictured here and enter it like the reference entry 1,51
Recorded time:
12,00
